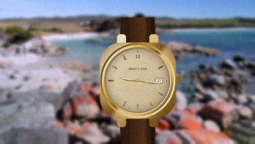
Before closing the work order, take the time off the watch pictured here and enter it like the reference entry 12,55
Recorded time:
9,16
